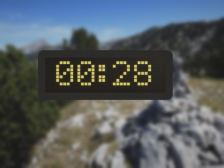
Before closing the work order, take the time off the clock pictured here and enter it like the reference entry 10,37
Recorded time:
0,28
